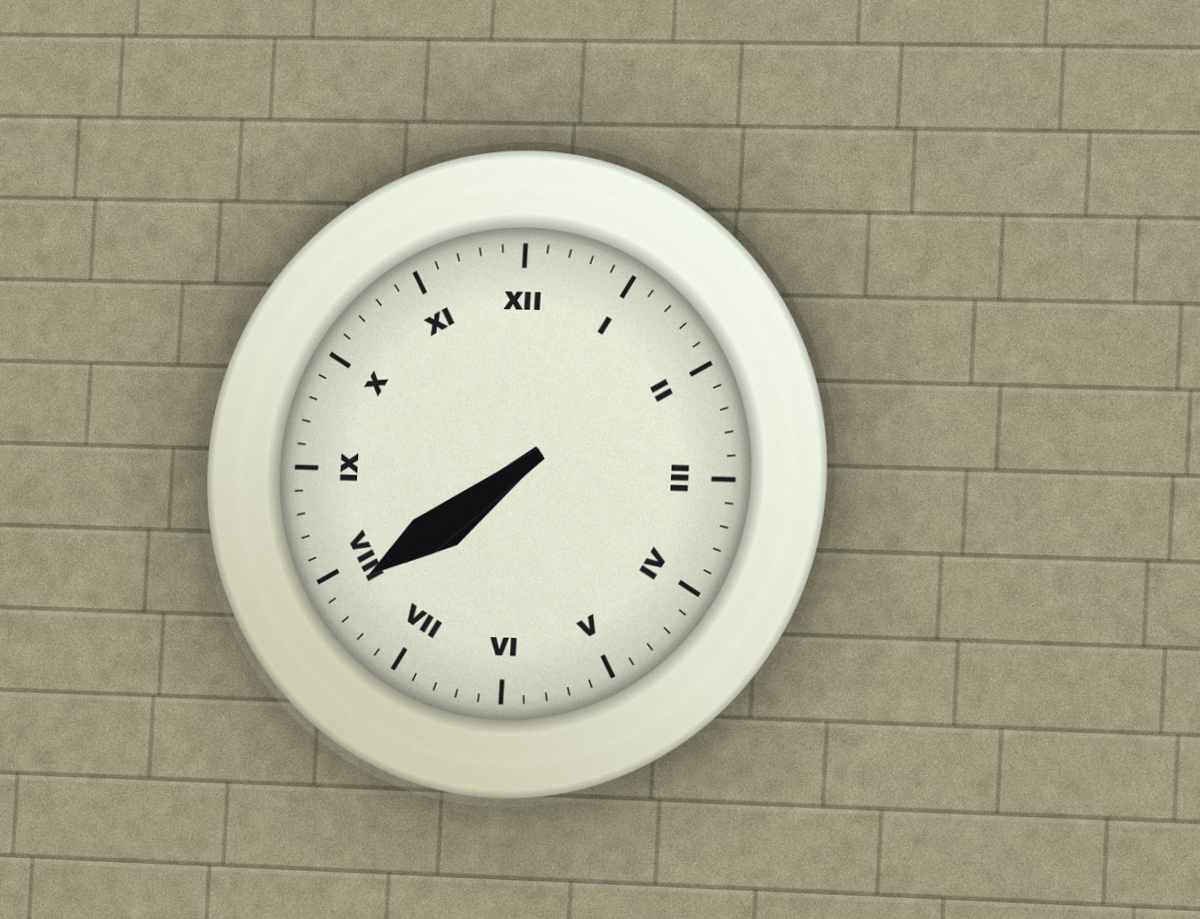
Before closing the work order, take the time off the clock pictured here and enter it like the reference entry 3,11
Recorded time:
7,39
